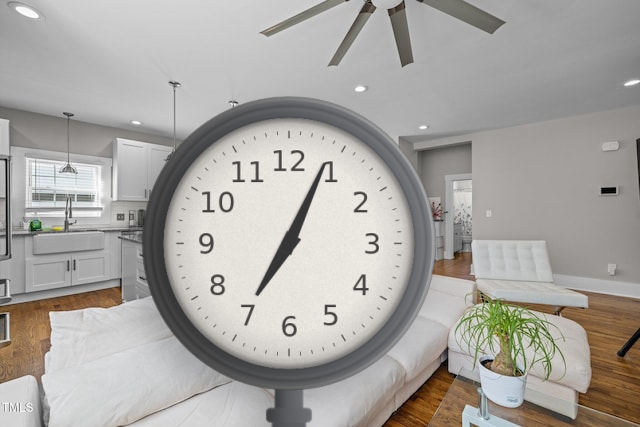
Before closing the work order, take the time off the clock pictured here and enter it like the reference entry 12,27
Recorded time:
7,04
